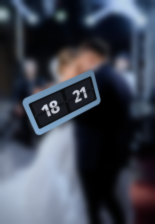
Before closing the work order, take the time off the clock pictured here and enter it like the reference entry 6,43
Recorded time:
18,21
